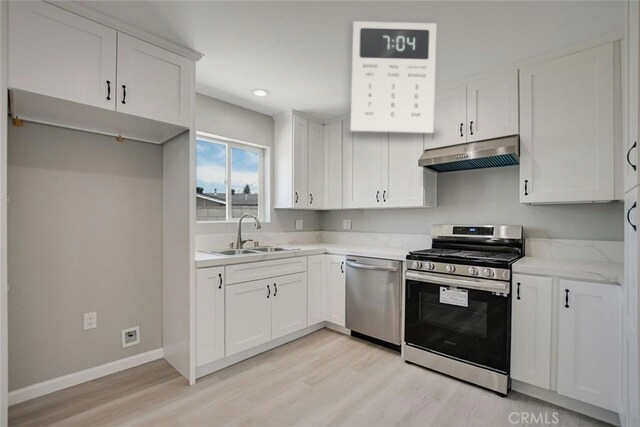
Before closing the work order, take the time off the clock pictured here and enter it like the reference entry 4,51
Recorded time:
7,04
